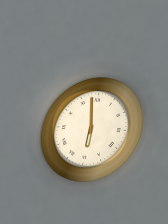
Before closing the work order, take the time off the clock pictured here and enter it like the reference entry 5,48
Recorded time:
5,58
